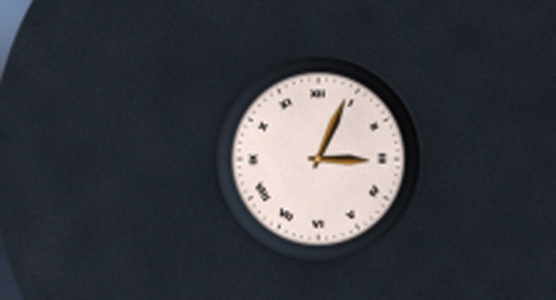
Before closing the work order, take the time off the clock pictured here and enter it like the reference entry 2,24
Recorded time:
3,04
